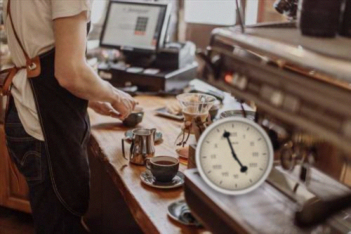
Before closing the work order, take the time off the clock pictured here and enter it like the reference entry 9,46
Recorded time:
4,57
